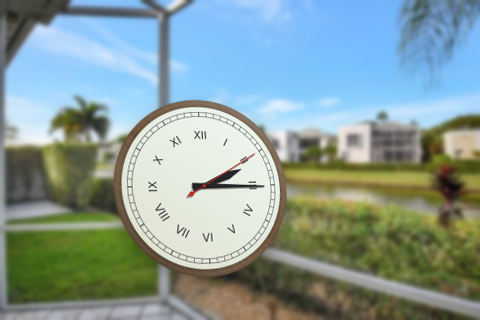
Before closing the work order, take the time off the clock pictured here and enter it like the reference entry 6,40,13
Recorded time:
2,15,10
